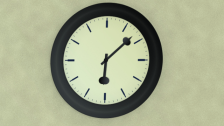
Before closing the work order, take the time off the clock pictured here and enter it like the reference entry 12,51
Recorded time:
6,08
